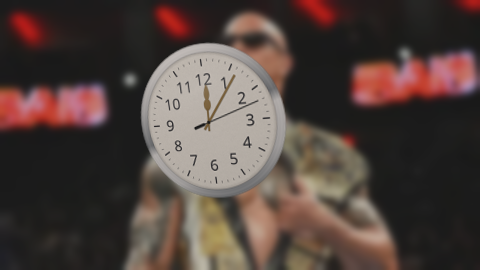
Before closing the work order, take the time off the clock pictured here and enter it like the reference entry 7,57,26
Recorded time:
12,06,12
